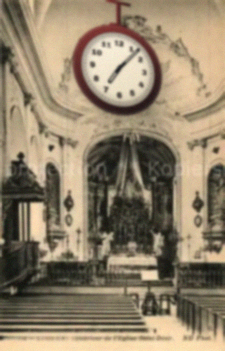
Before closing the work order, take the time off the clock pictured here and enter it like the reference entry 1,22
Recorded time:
7,07
